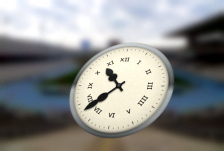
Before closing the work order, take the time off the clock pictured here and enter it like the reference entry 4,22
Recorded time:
10,38
